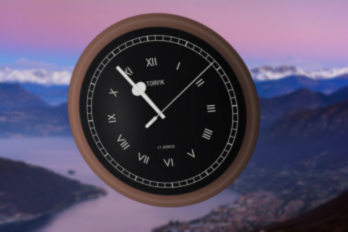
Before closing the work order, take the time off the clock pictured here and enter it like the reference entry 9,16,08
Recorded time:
10,54,09
